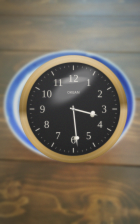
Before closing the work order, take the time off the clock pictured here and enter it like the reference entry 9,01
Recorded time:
3,29
